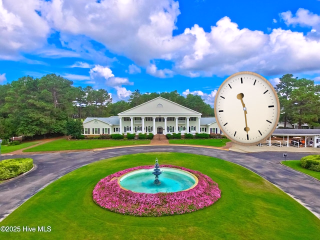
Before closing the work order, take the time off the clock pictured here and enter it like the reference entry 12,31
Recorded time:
11,30
